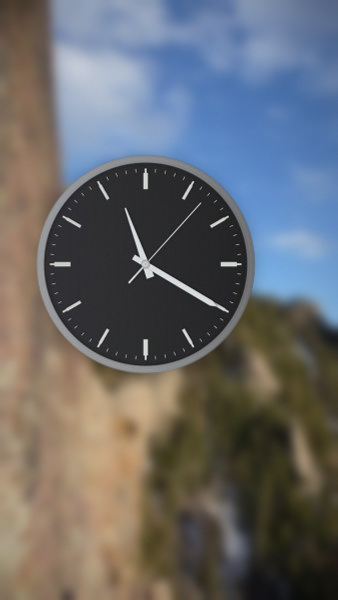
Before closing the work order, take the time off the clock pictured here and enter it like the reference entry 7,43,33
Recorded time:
11,20,07
